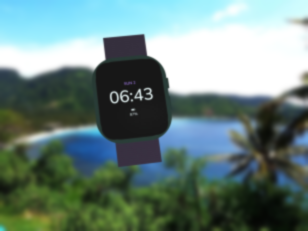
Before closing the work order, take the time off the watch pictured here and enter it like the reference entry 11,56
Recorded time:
6,43
